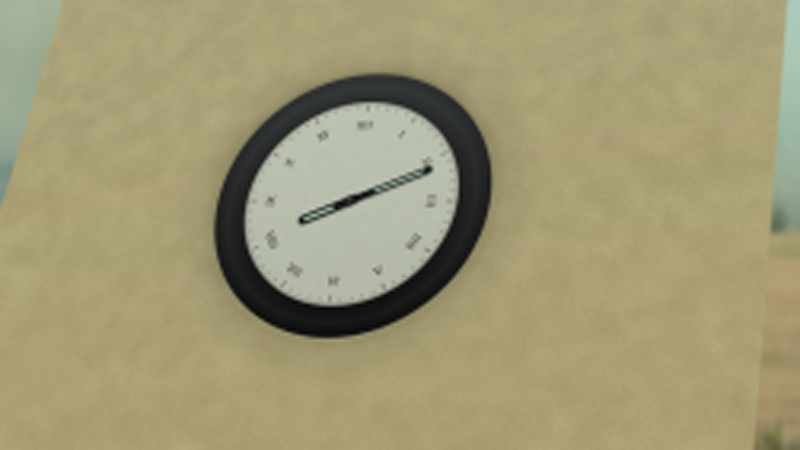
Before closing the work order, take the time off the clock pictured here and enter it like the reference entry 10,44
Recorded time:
8,11
